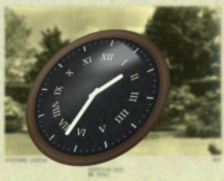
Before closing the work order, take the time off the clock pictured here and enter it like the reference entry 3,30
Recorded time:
1,33
